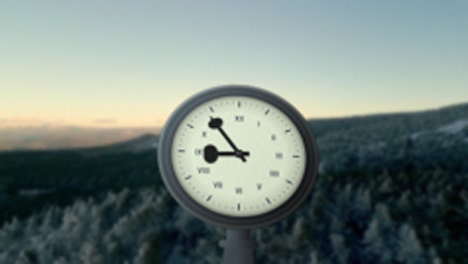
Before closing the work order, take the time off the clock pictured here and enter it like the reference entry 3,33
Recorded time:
8,54
